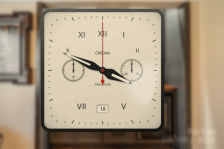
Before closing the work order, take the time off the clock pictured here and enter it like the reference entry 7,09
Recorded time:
3,49
